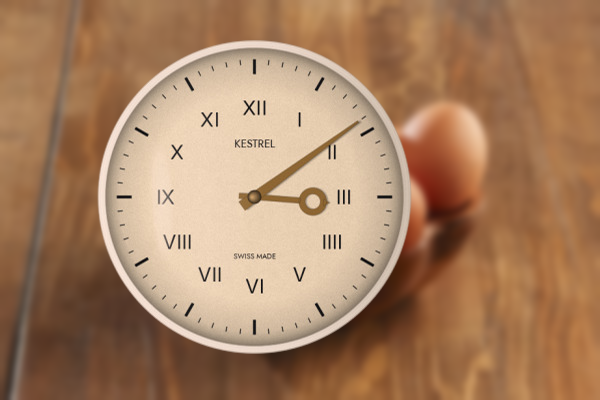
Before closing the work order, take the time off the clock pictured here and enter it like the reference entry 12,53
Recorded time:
3,09
